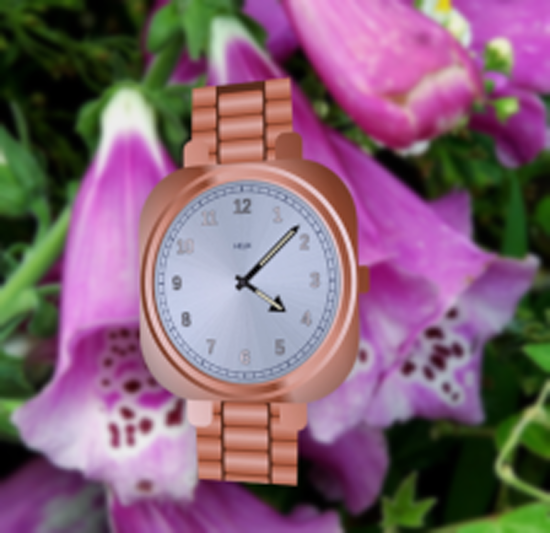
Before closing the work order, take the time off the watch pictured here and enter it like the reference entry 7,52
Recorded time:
4,08
